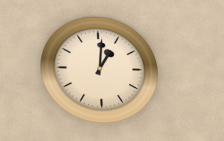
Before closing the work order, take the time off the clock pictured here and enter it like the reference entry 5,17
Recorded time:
1,01
